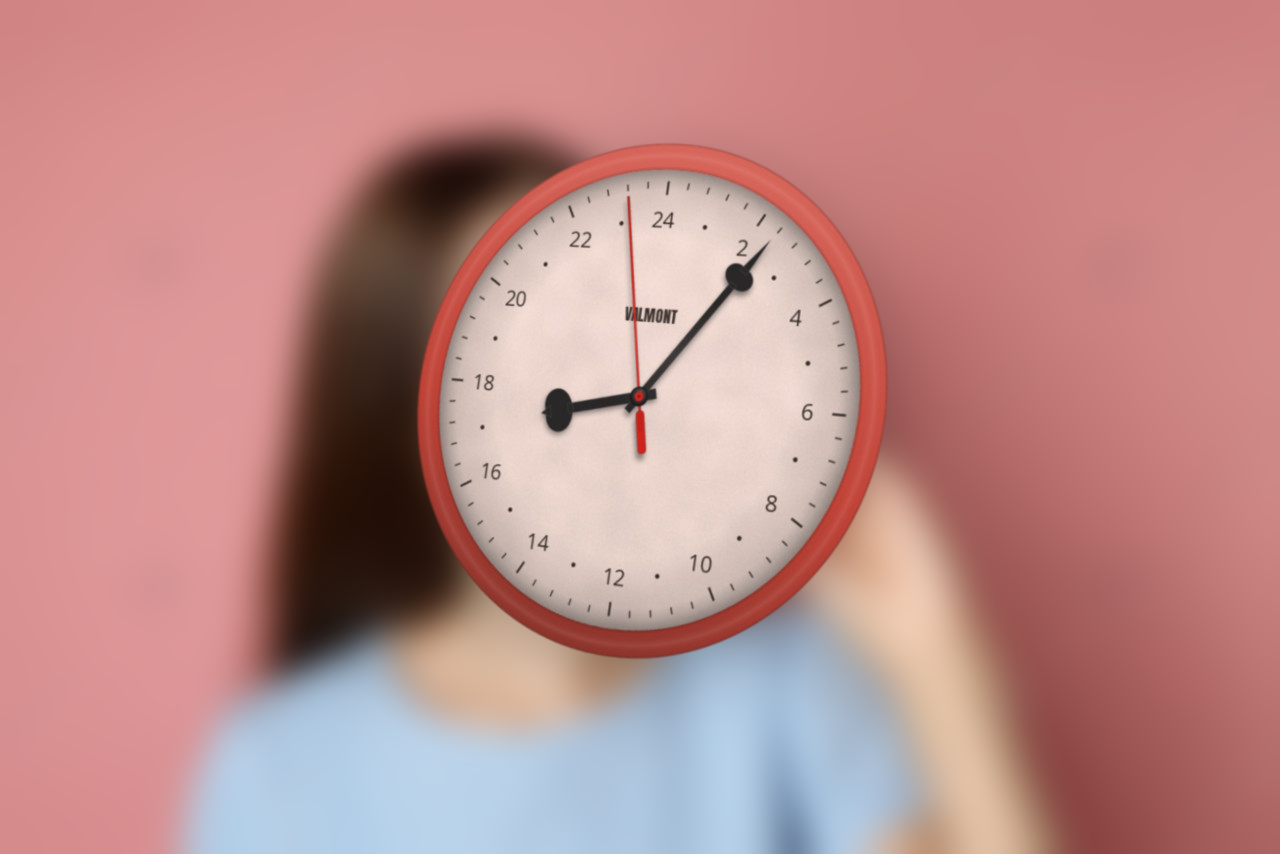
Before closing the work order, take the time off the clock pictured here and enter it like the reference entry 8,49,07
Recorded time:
17,05,58
